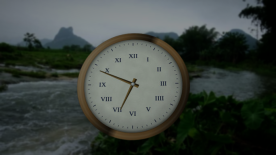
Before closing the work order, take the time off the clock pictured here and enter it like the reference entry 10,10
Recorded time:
6,49
